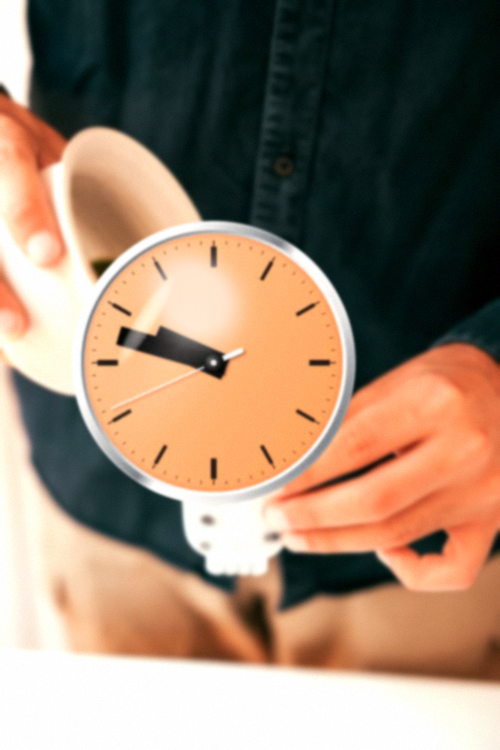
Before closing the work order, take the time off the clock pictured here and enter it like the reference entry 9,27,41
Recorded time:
9,47,41
